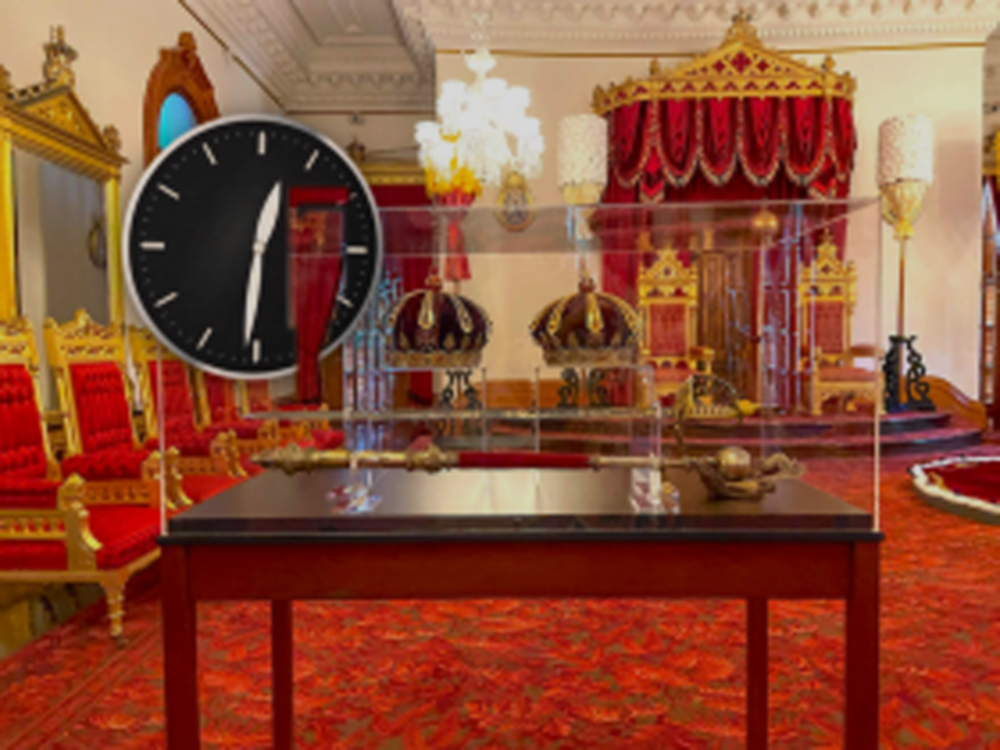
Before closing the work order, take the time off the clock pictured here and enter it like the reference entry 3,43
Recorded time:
12,31
